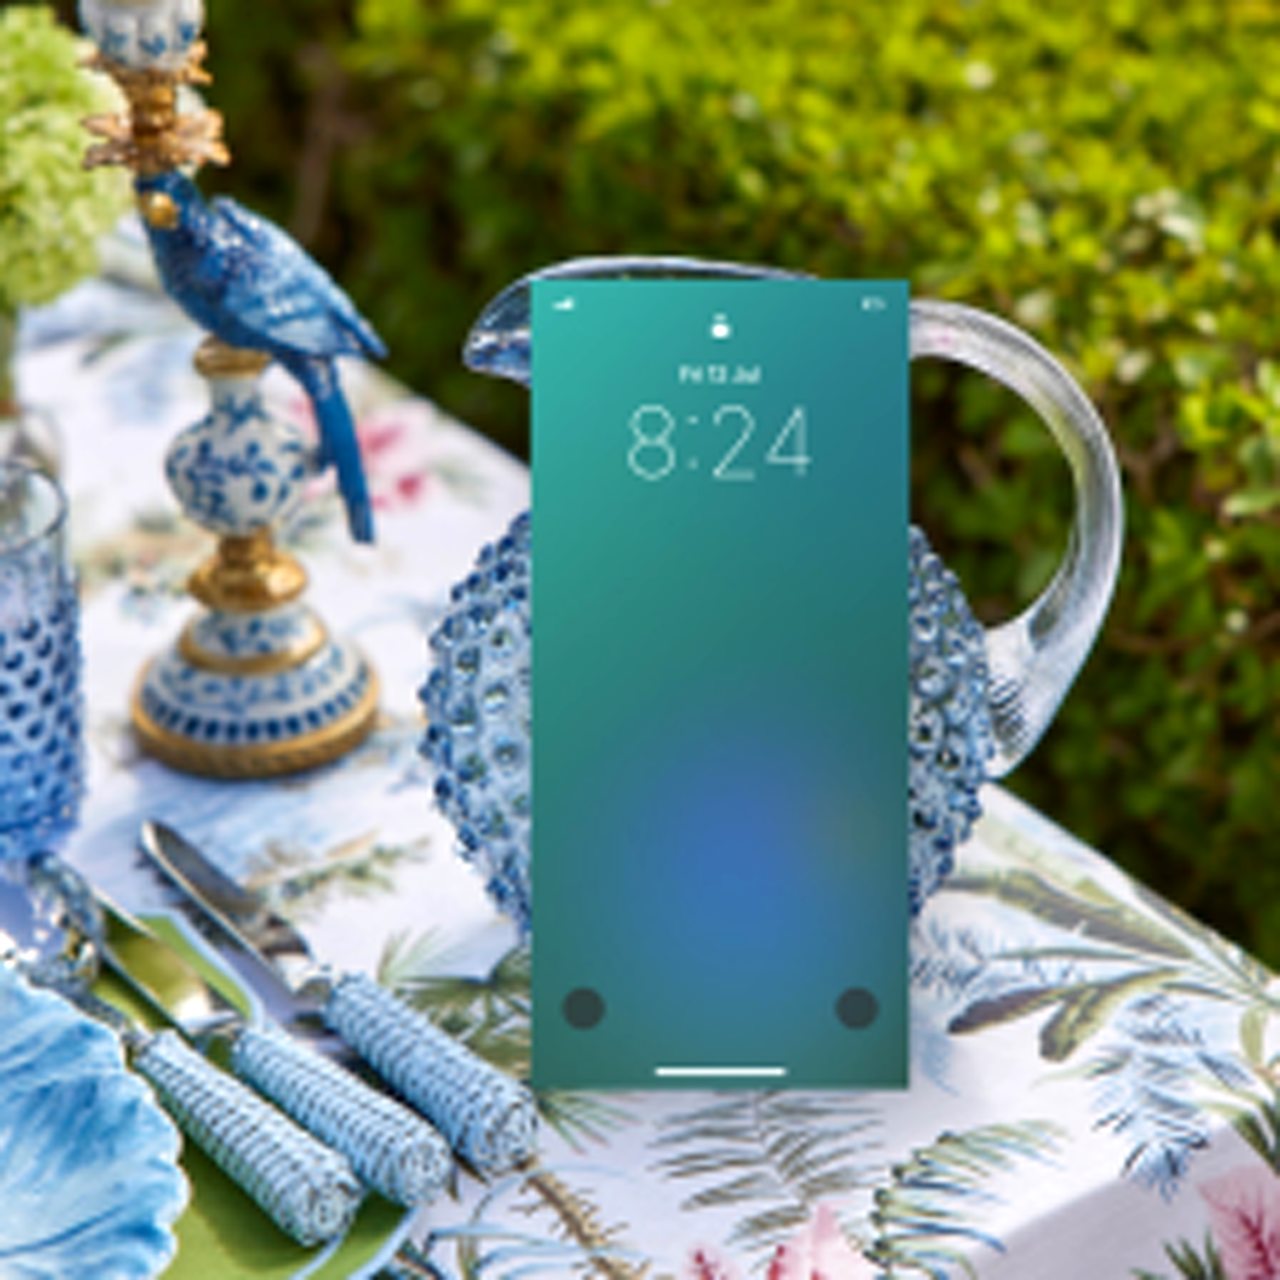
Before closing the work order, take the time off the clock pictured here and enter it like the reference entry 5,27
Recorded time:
8,24
